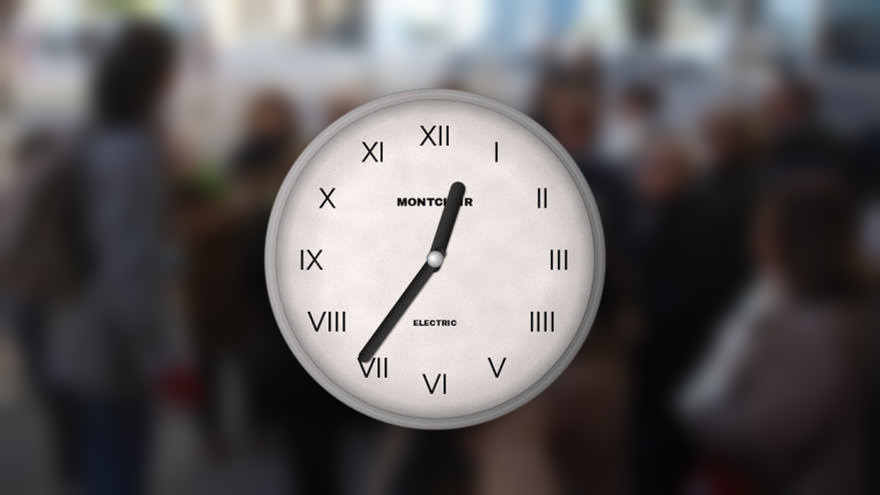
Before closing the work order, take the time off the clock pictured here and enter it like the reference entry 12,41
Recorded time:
12,36
